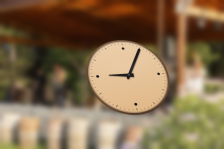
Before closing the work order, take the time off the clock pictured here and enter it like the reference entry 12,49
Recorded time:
9,05
